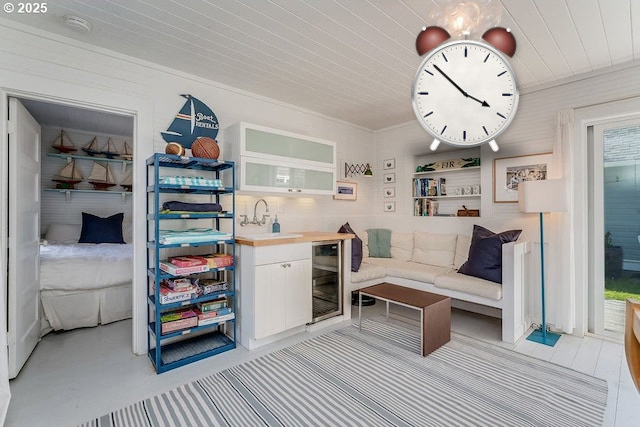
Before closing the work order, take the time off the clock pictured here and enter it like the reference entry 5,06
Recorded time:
3,52
